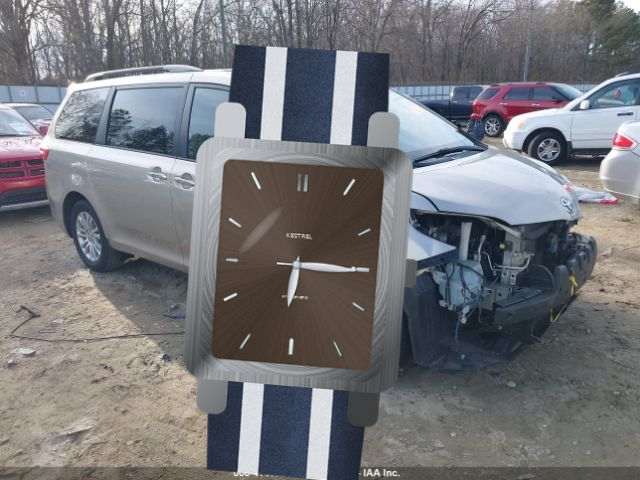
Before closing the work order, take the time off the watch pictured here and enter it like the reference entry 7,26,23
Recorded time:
6,15,15
